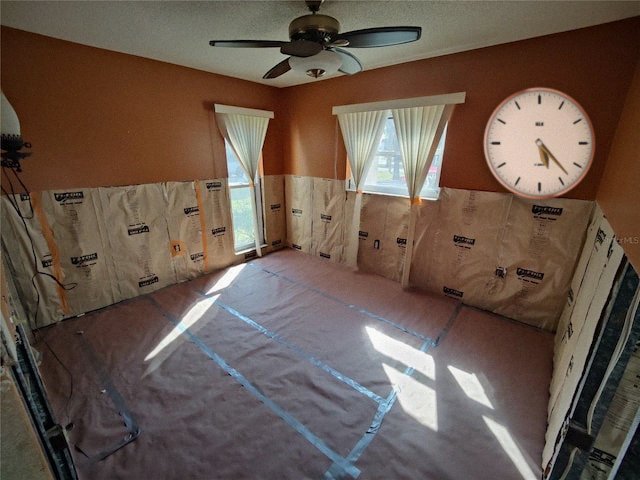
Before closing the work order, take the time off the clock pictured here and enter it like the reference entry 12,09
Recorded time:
5,23
